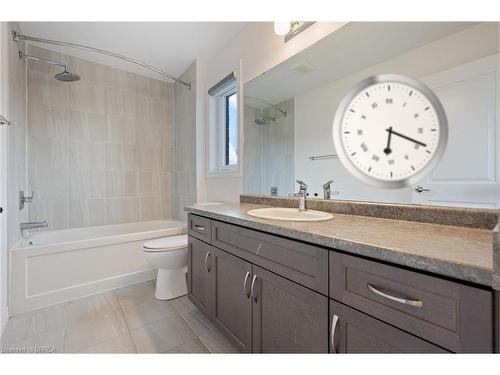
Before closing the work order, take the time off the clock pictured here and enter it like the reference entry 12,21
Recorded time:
6,19
